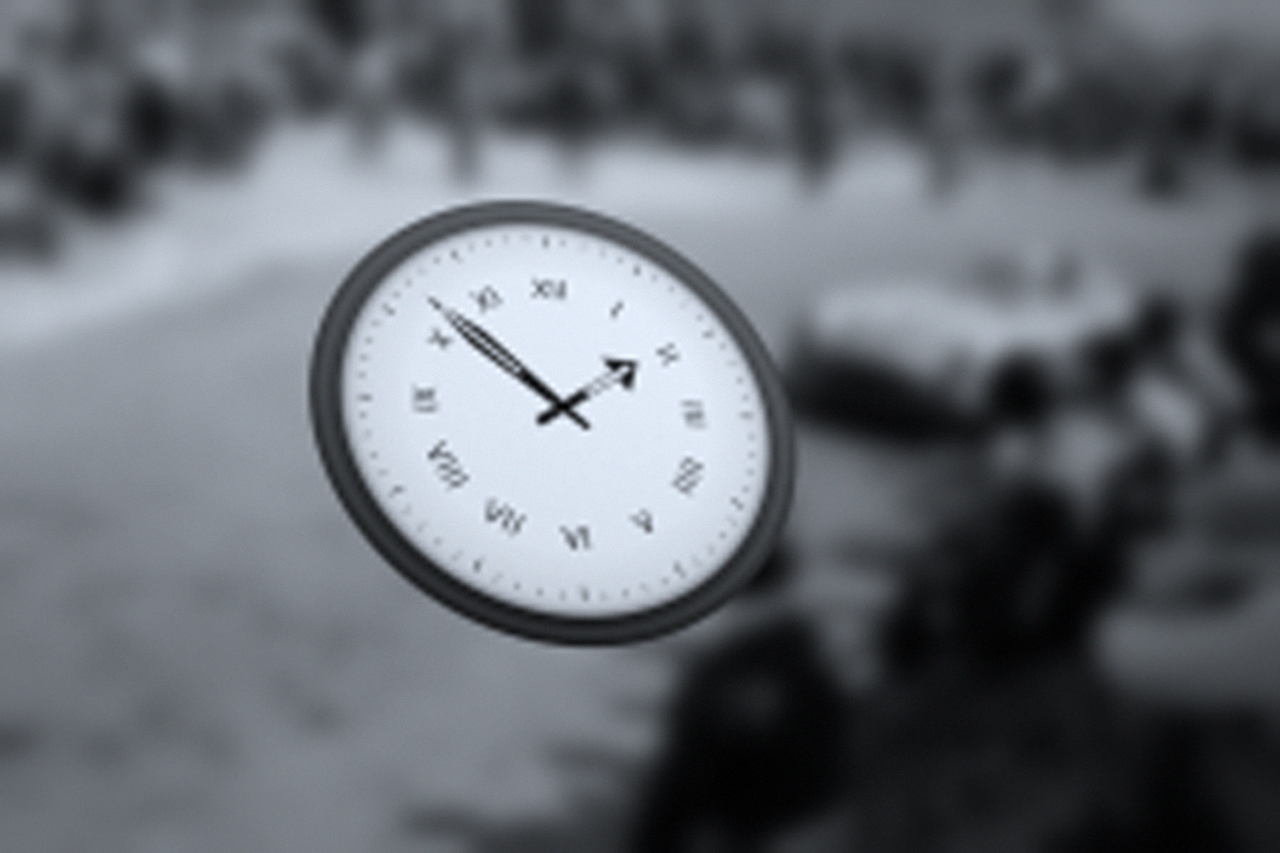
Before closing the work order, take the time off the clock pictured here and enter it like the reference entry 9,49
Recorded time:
1,52
